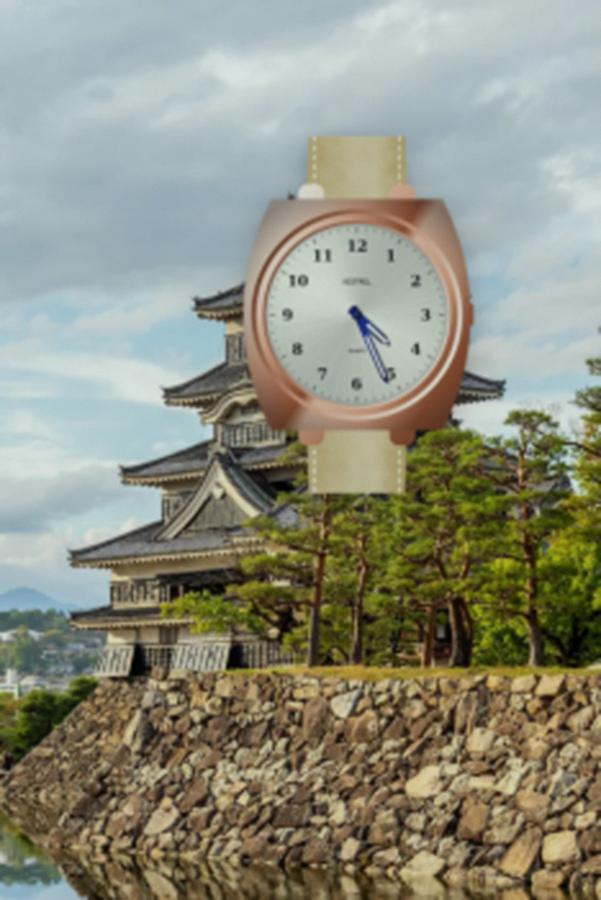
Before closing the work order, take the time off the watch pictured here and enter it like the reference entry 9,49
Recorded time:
4,26
